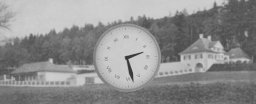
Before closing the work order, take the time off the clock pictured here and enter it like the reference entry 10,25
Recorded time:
2,28
